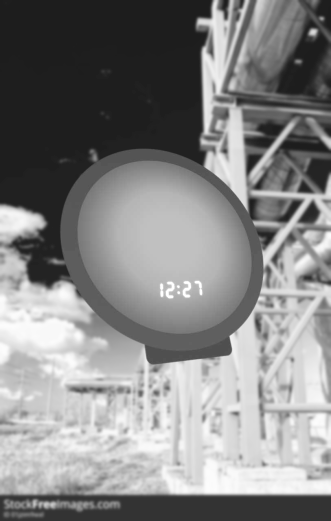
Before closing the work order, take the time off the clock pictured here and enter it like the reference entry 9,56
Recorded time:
12,27
